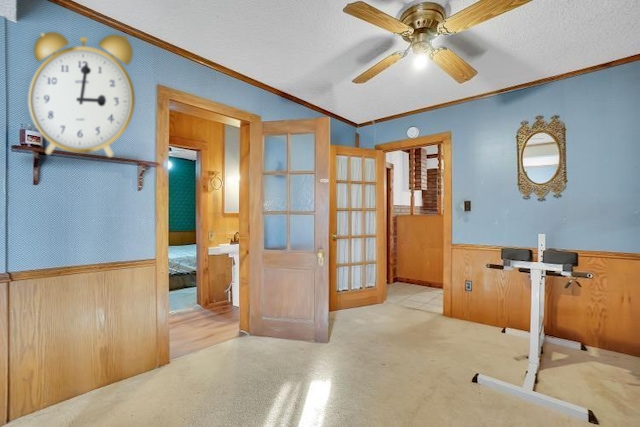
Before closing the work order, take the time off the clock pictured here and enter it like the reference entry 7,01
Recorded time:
3,01
